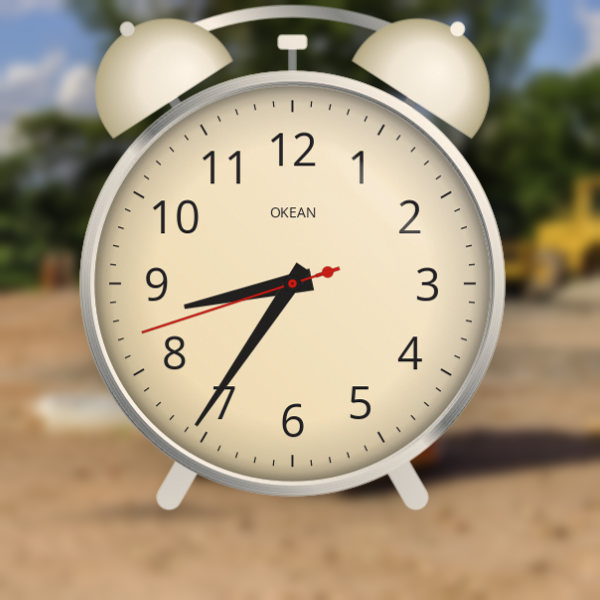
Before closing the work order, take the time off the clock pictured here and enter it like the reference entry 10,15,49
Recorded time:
8,35,42
